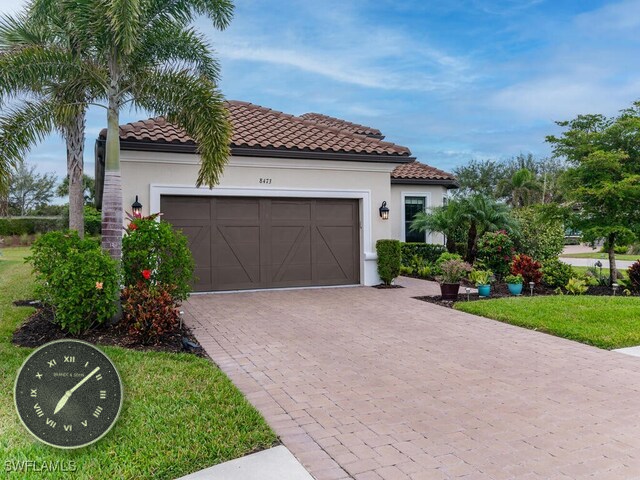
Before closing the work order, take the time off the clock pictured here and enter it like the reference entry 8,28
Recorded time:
7,08
